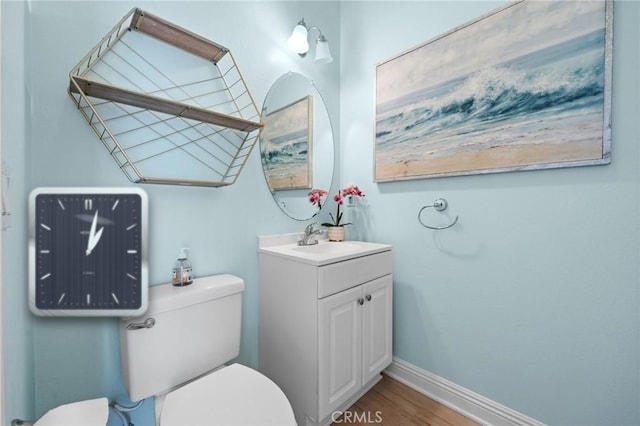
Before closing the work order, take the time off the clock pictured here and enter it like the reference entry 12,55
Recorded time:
1,02
